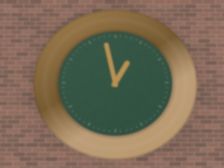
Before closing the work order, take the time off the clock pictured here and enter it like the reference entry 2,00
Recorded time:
12,58
